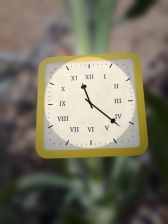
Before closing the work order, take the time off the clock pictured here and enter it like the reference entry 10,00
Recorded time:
11,22
